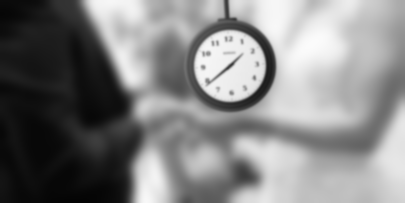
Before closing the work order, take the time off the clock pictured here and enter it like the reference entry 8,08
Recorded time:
1,39
